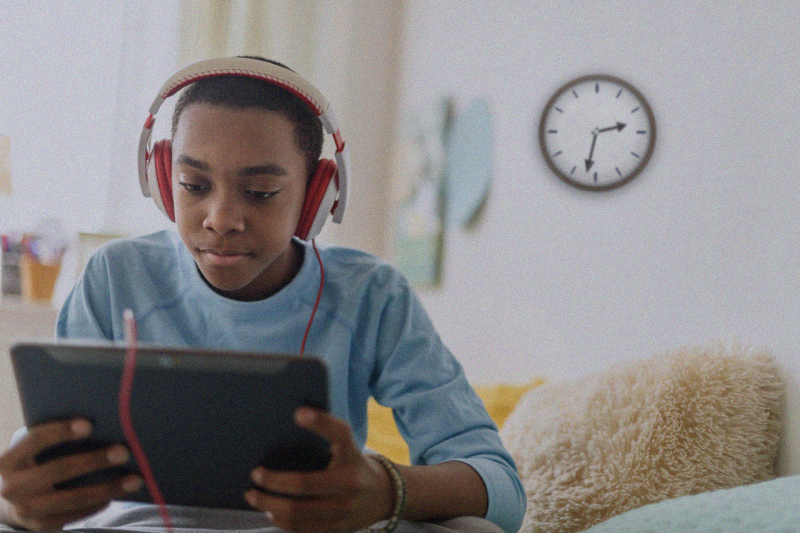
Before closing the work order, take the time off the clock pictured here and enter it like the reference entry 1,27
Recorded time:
2,32
